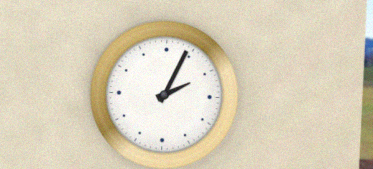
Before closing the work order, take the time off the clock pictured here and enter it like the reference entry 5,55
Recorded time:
2,04
